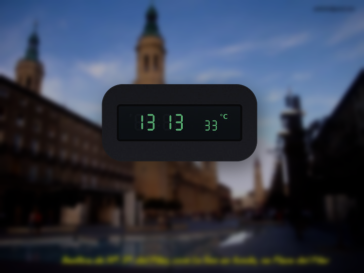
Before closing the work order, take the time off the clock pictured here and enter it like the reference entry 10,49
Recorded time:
13,13
